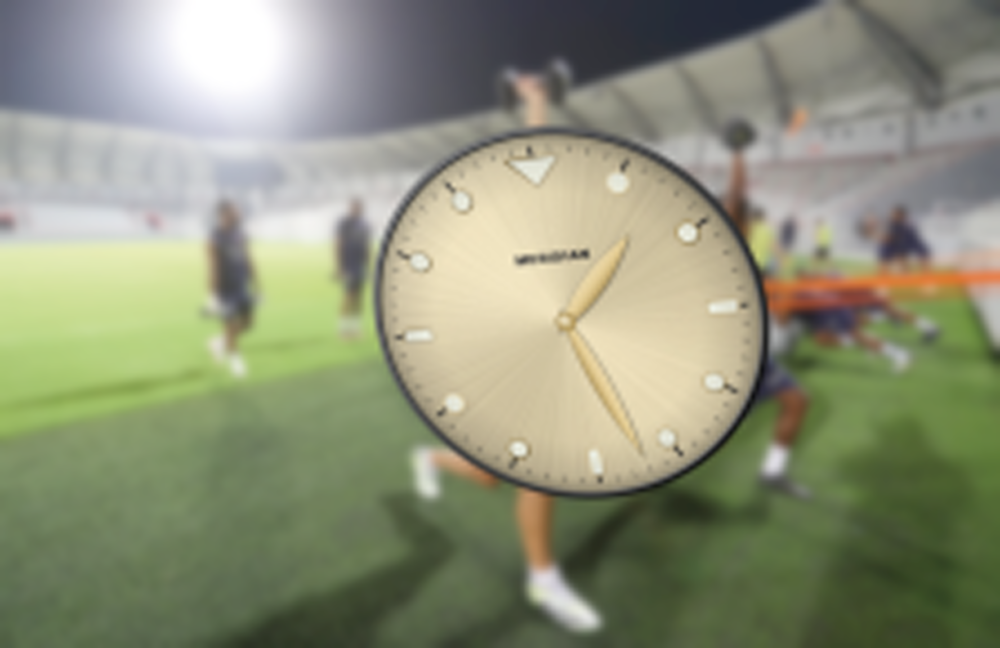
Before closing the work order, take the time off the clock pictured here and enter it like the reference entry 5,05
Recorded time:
1,27
